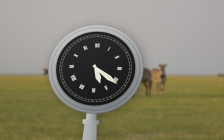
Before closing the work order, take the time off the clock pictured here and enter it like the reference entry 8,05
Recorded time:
5,21
